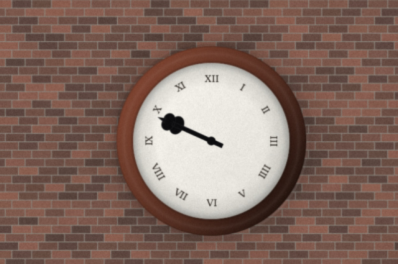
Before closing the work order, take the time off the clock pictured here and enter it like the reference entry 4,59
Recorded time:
9,49
